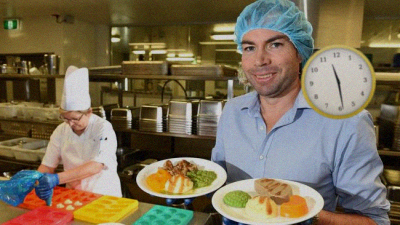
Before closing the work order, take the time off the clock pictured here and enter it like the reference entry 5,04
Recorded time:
11,29
